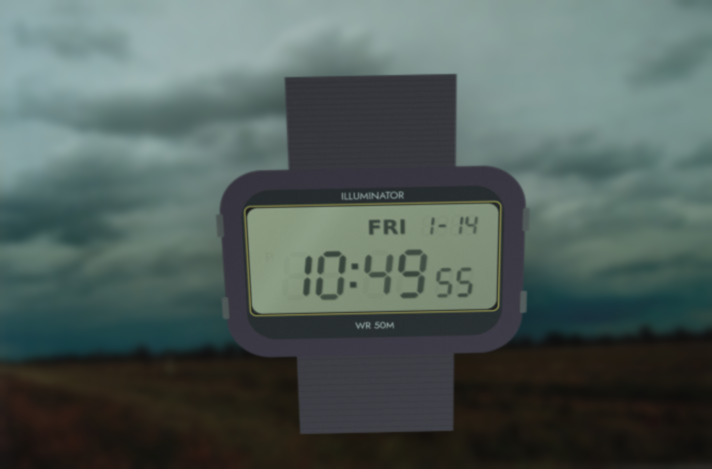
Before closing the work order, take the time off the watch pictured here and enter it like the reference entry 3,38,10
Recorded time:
10,49,55
